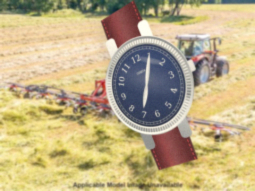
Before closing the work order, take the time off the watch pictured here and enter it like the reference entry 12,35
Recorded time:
7,05
